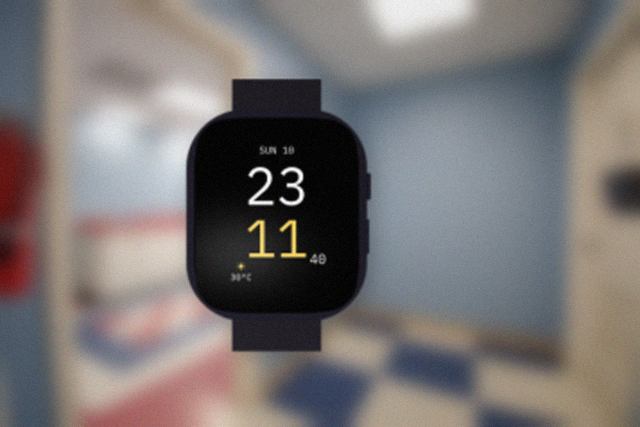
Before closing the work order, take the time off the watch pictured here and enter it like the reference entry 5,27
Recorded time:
23,11
